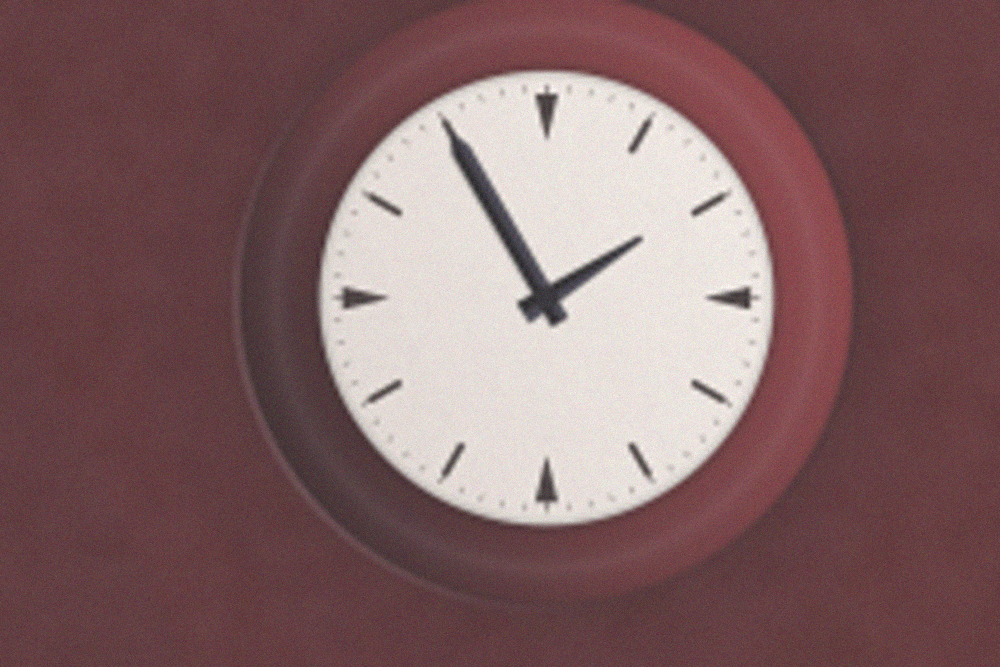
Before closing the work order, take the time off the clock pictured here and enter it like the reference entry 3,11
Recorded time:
1,55
